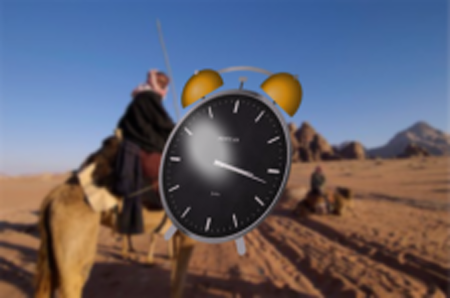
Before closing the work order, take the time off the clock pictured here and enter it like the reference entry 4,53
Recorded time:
3,17
